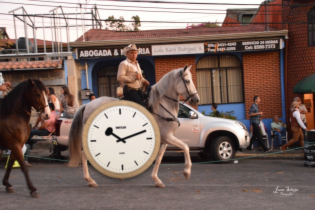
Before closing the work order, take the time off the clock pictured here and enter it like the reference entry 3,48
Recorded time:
10,12
